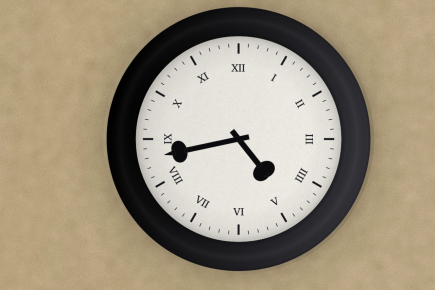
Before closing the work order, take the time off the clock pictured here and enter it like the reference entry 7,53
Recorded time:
4,43
